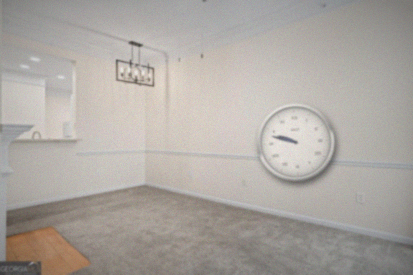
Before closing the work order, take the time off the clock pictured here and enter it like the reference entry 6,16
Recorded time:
9,48
